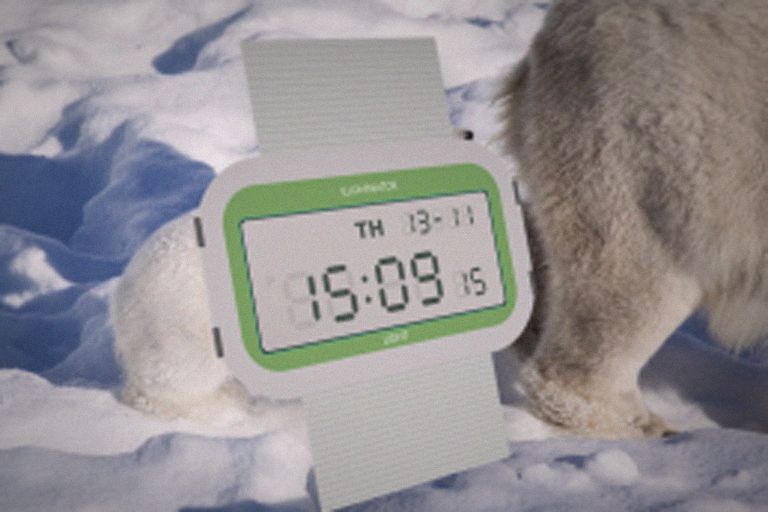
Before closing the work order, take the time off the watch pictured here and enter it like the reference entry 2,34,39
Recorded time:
15,09,15
